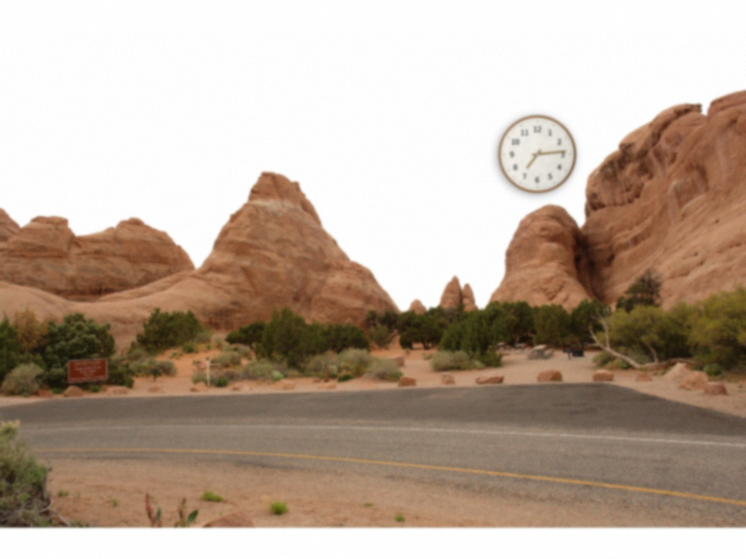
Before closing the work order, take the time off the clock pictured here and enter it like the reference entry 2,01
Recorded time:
7,14
